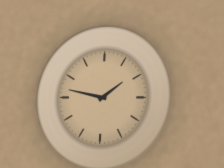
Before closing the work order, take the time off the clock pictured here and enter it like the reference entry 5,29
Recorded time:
1,47
